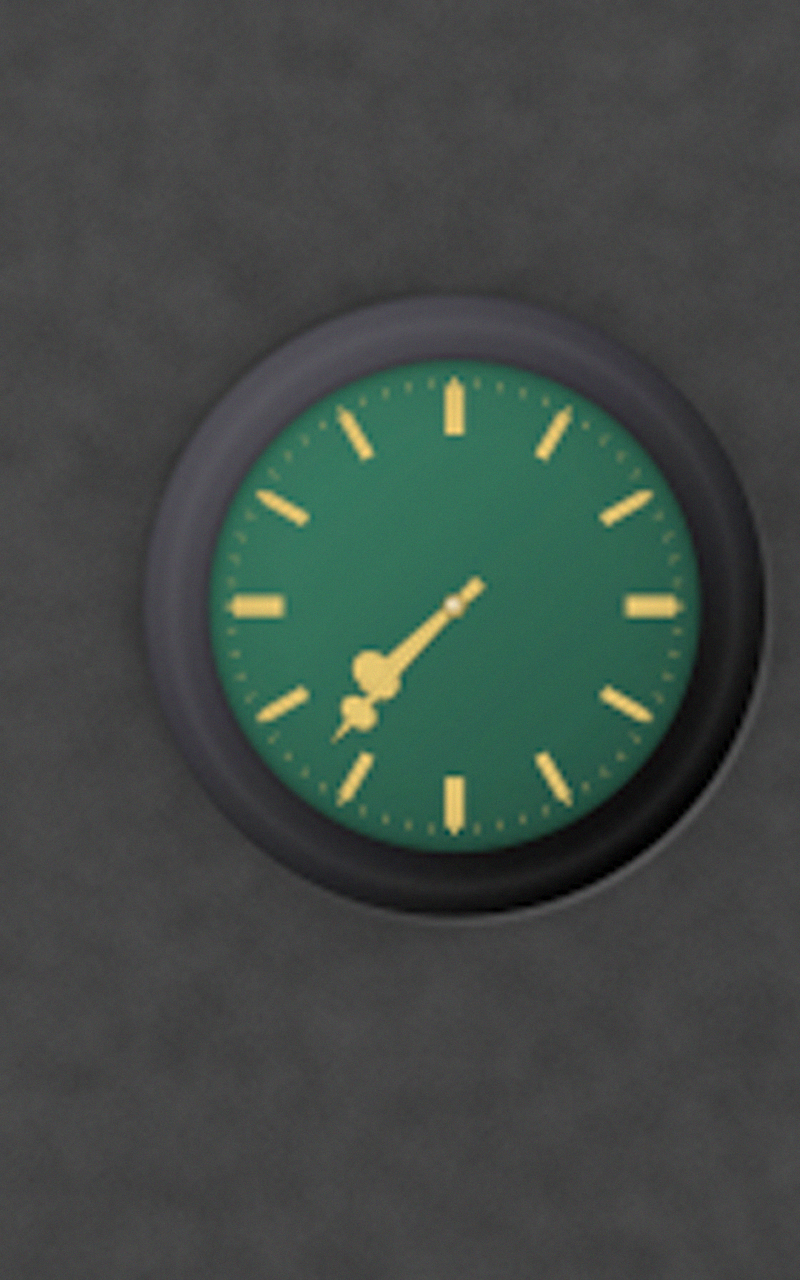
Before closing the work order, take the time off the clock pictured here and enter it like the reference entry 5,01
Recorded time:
7,37
